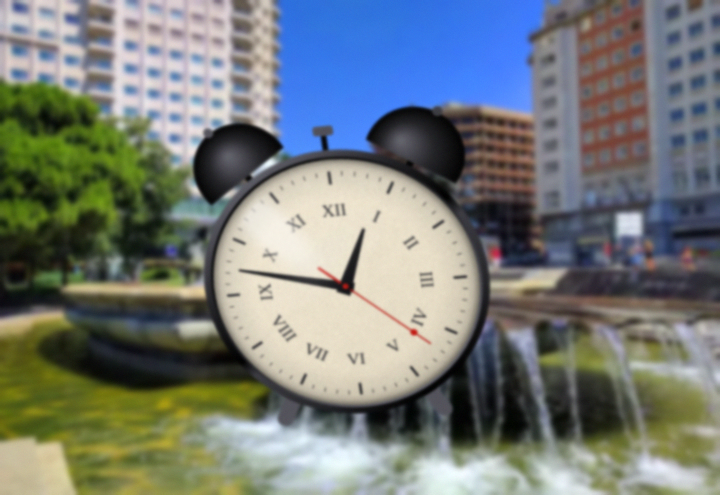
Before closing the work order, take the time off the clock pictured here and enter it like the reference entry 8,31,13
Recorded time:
12,47,22
